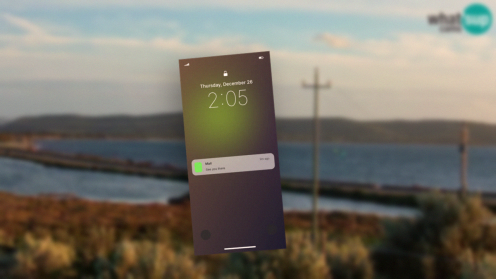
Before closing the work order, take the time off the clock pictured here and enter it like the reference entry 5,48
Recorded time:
2,05
